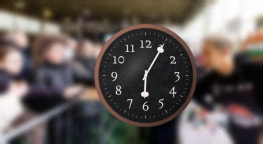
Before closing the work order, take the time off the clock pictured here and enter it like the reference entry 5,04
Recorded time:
6,05
